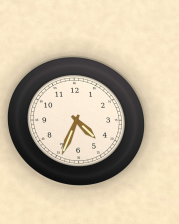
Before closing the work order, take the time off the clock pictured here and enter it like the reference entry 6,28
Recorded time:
4,34
